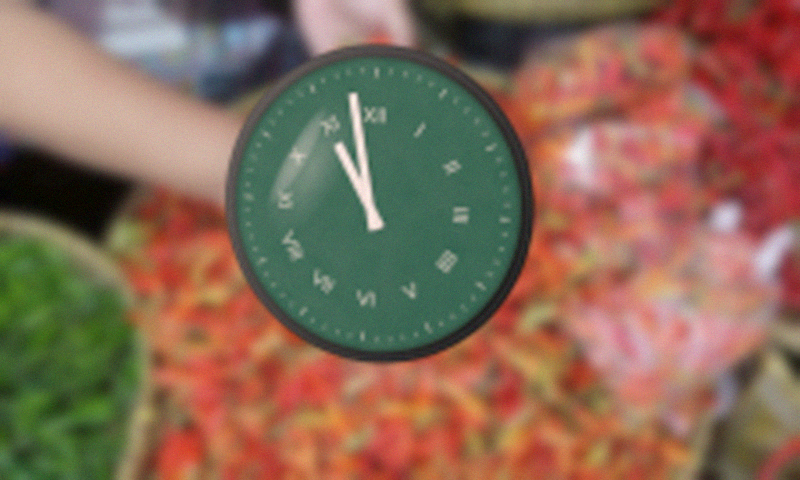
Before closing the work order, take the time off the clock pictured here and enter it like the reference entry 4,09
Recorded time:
10,58
